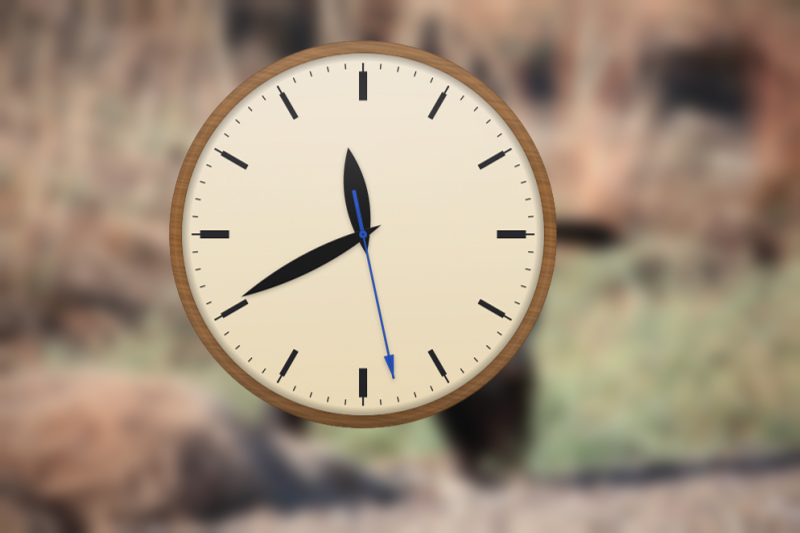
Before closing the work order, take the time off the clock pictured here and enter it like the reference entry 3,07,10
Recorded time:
11,40,28
